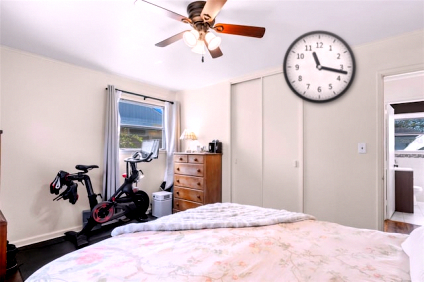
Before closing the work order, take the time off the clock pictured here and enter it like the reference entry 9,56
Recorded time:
11,17
